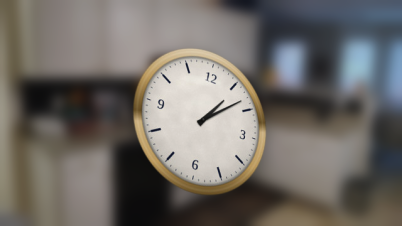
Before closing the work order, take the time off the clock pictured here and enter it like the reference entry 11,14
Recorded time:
1,08
